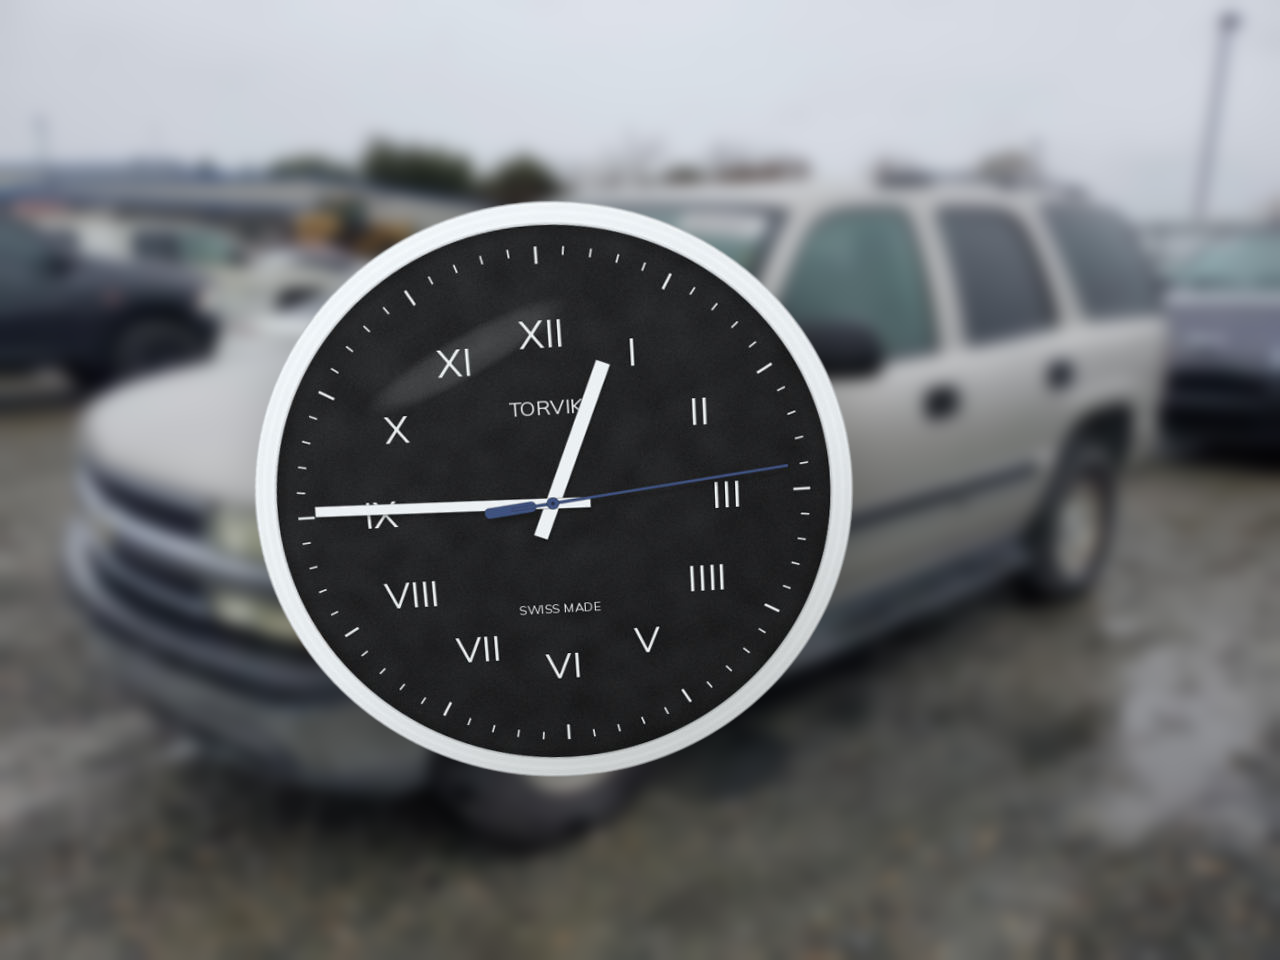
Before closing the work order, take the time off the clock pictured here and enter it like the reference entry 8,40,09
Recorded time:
12,45,14
